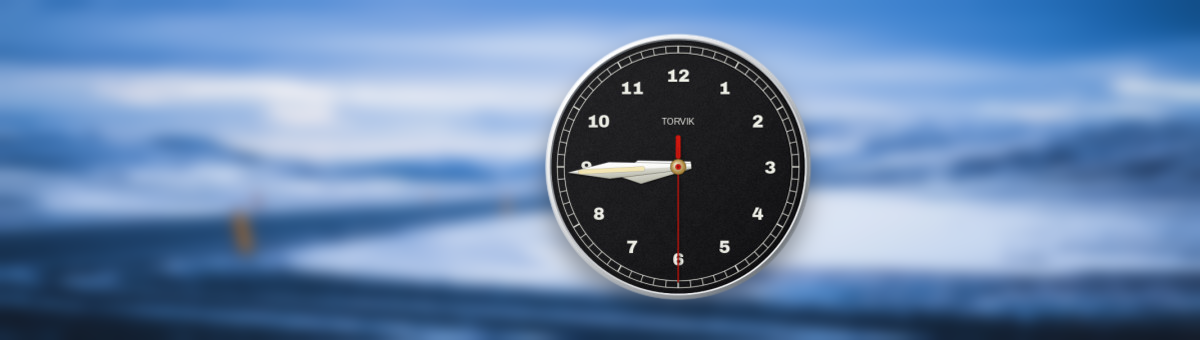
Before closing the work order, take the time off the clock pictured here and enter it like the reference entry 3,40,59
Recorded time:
8,44,30
